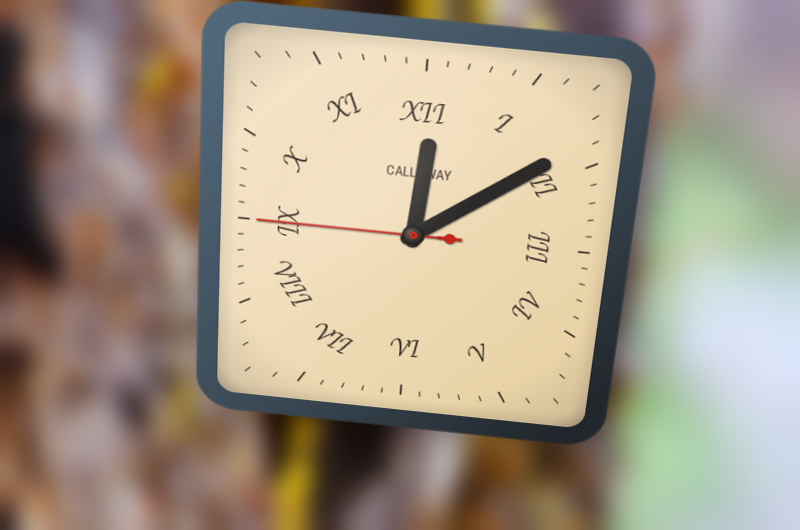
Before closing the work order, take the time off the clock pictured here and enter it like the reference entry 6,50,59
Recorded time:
12,08,45
